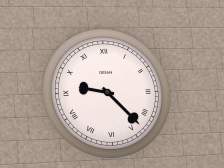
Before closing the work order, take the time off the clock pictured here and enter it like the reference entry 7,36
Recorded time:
9,23
